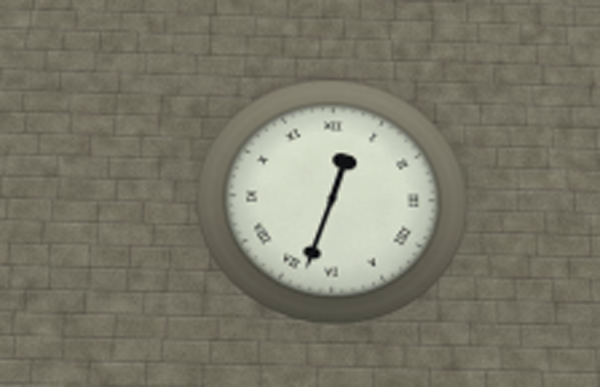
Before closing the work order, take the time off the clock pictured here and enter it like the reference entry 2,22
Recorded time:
12,33
